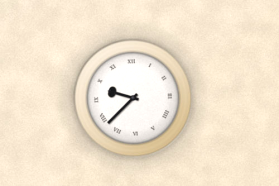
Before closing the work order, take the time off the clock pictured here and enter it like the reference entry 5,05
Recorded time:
9,38
